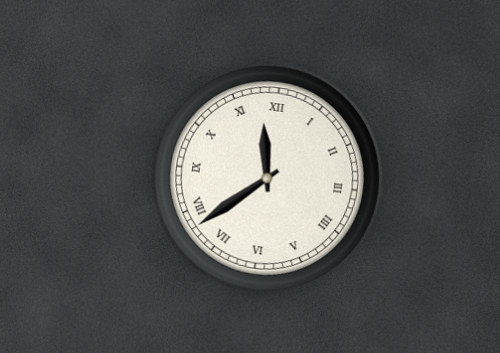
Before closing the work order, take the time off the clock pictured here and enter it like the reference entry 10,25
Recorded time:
11,38
